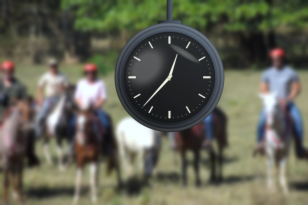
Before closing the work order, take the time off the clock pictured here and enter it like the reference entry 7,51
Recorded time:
12,37
